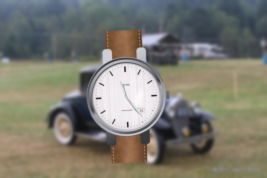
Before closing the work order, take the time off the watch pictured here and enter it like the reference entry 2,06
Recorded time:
11,24
